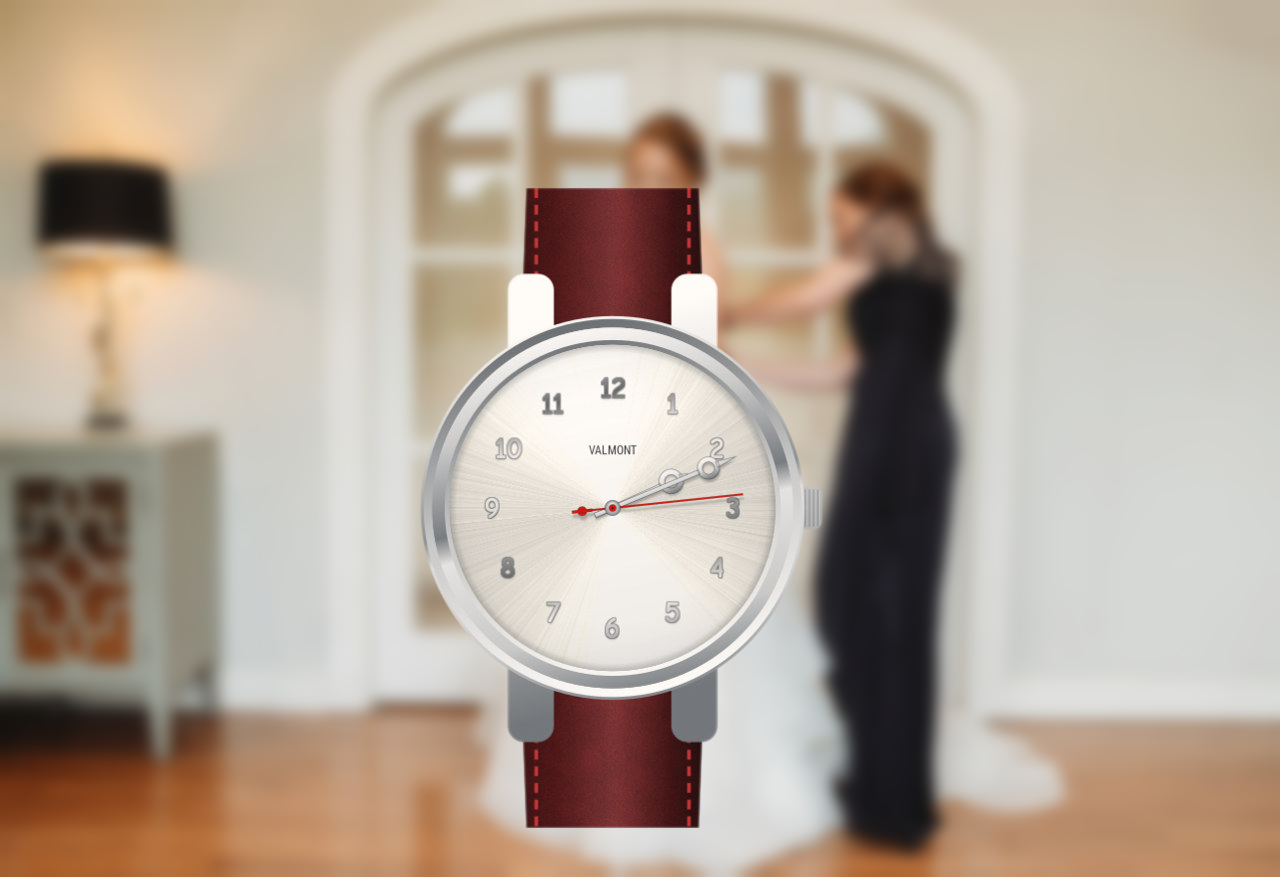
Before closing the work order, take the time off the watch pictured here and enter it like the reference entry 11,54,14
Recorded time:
2,11,14
